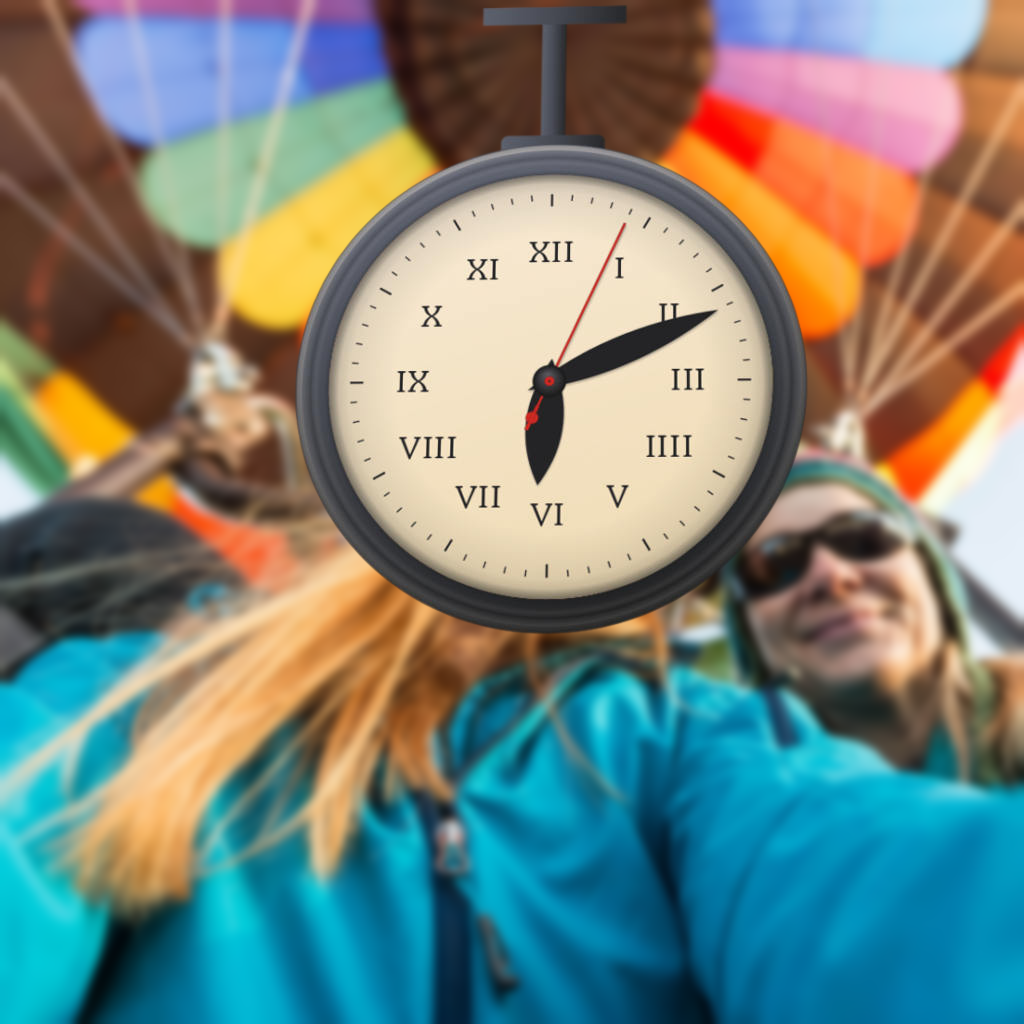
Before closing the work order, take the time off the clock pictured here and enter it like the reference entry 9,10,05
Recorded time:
6,11,04
